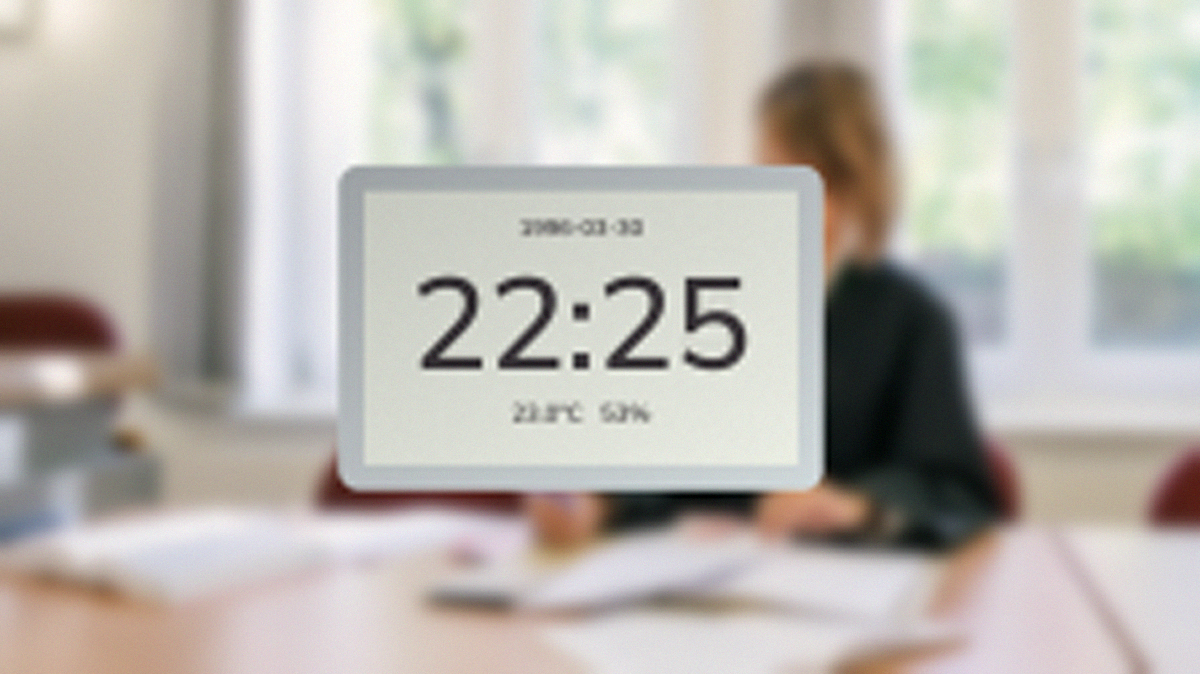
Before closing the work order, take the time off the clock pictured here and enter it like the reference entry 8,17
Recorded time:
22,25
